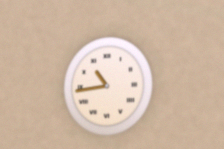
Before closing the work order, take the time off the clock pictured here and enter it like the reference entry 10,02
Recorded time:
10,44
